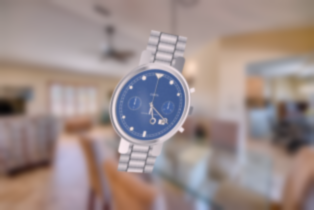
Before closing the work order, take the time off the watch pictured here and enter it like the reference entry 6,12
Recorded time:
5,21
